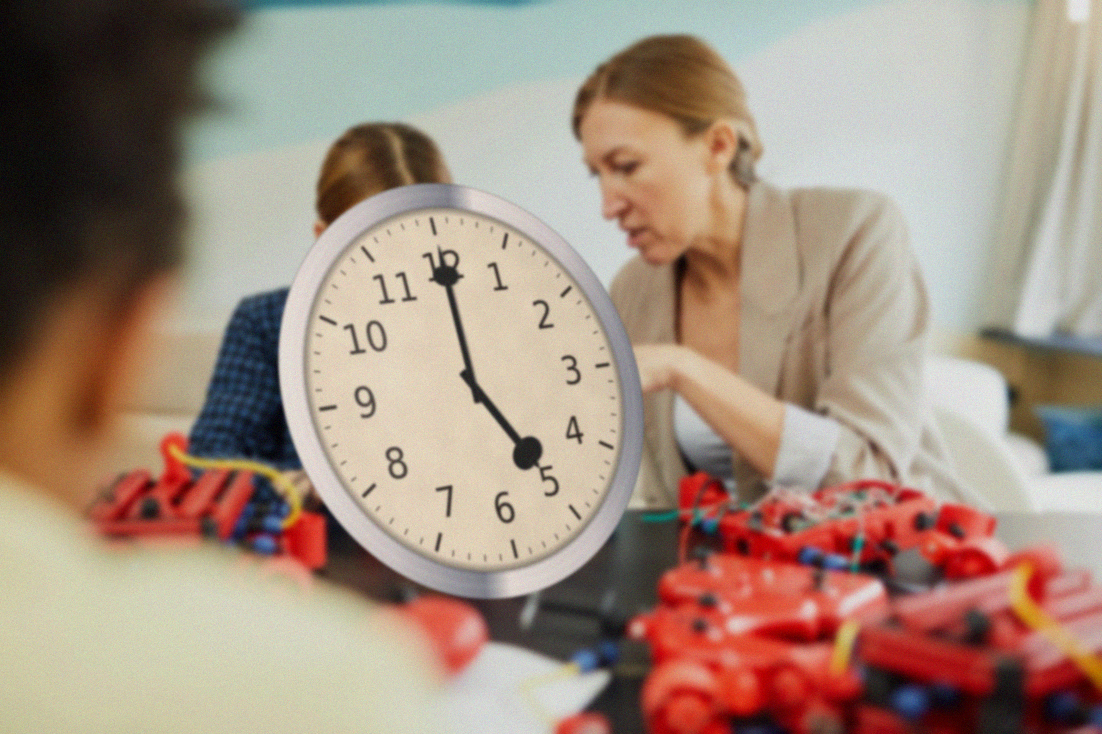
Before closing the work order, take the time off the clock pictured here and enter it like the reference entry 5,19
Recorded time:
5,00
